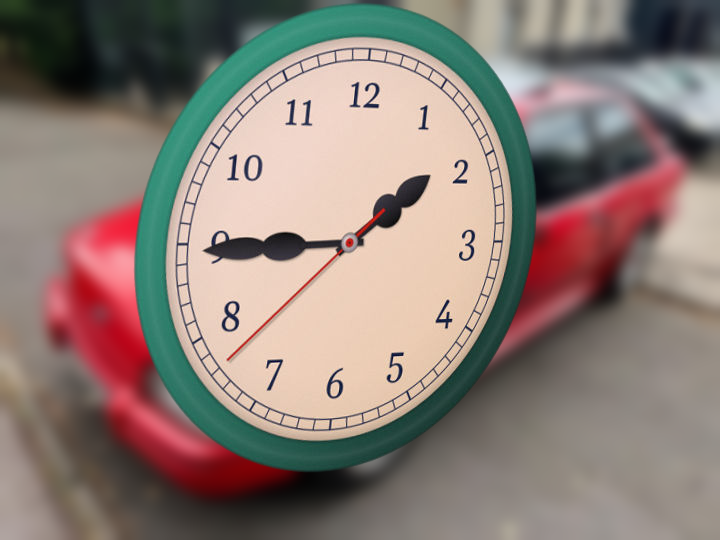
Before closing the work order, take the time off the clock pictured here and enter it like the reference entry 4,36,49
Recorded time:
1,44,38
